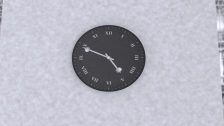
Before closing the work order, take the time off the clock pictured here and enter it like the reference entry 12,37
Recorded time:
4,49
